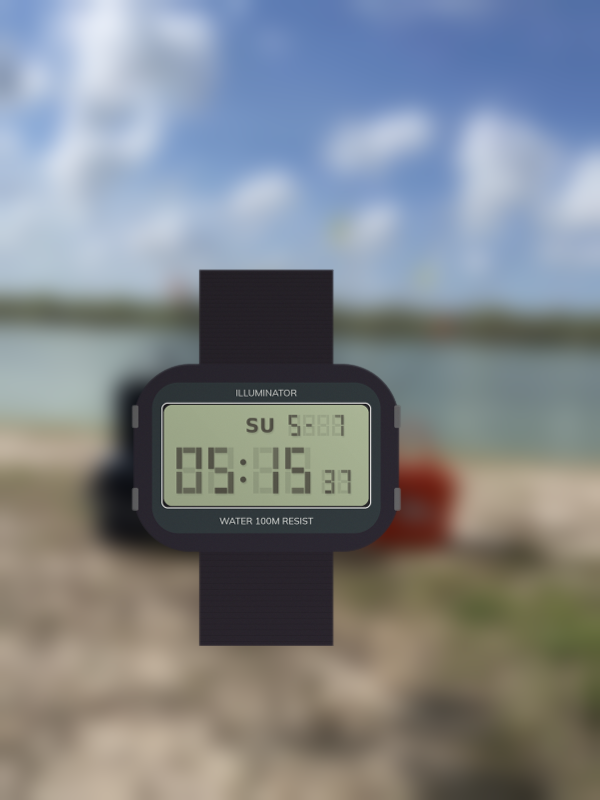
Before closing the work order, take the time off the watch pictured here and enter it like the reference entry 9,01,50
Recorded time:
5,15,37
